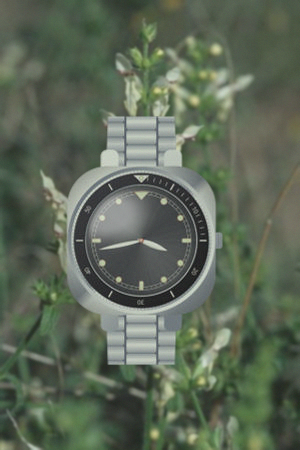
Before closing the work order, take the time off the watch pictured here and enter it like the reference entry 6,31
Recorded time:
3,43
